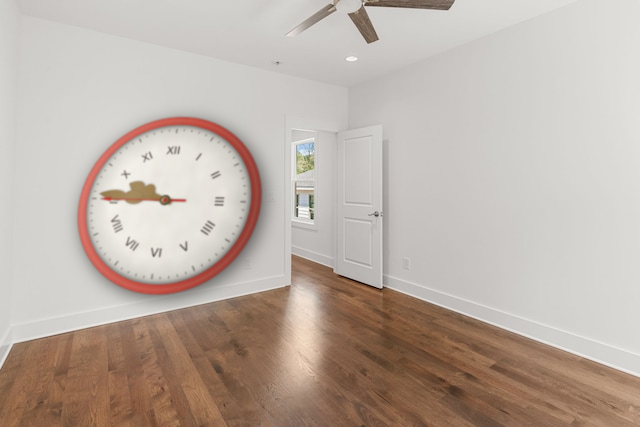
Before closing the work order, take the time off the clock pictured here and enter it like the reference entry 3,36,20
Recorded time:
9,45,45
